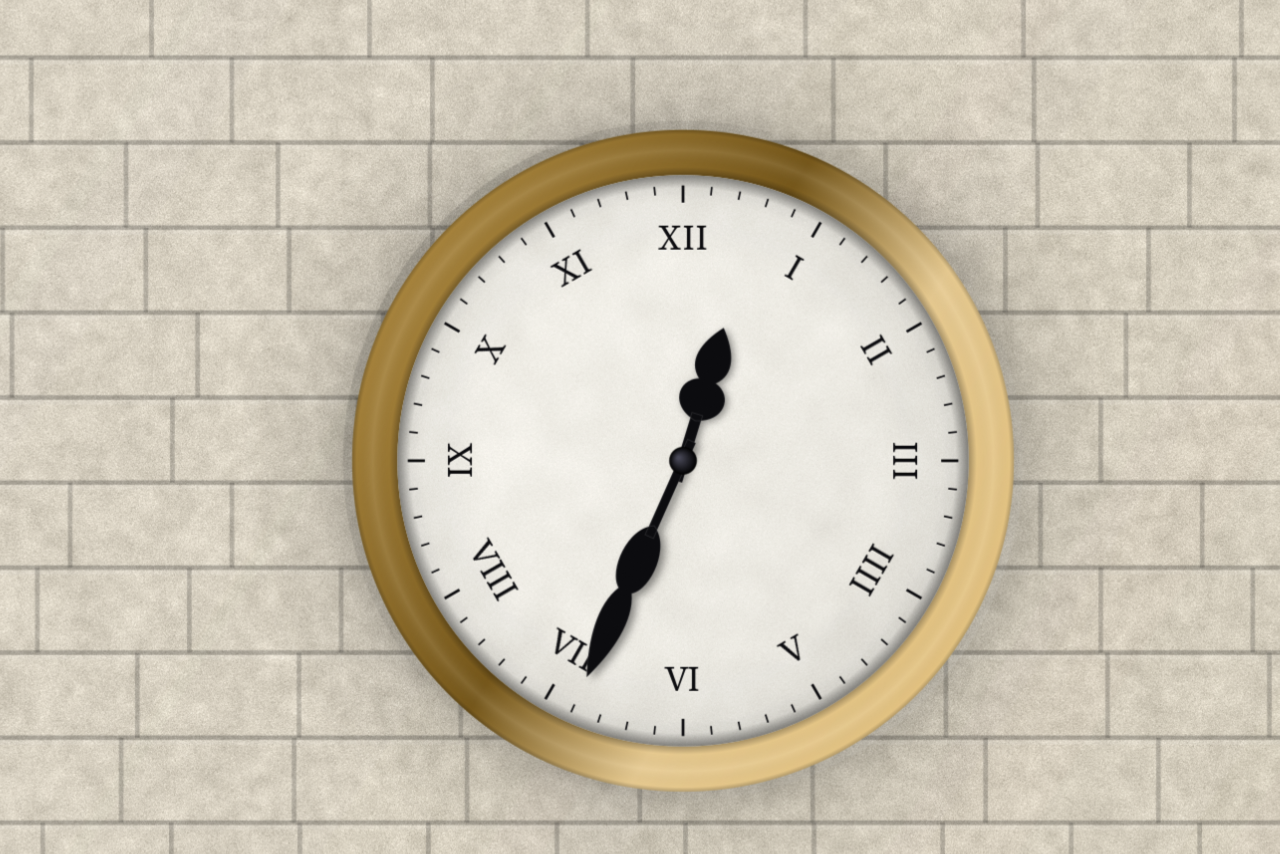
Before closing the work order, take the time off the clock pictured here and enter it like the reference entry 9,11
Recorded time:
12,34
